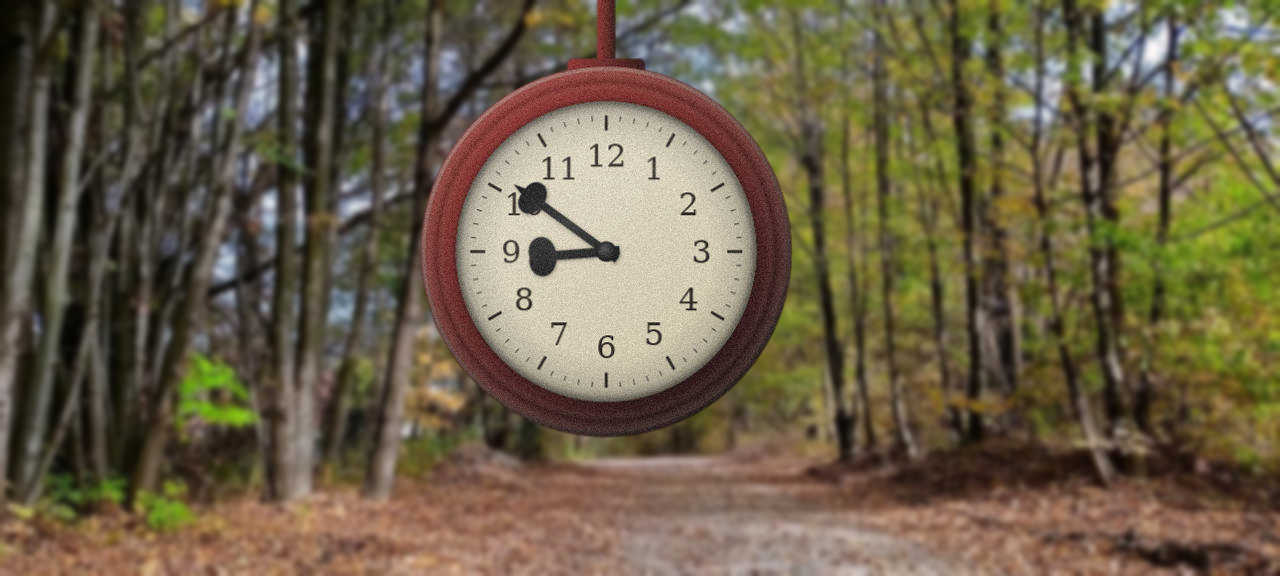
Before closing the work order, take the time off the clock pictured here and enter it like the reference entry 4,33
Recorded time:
8,51
